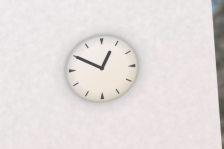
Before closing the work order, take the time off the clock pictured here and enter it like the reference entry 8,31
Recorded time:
12,50
